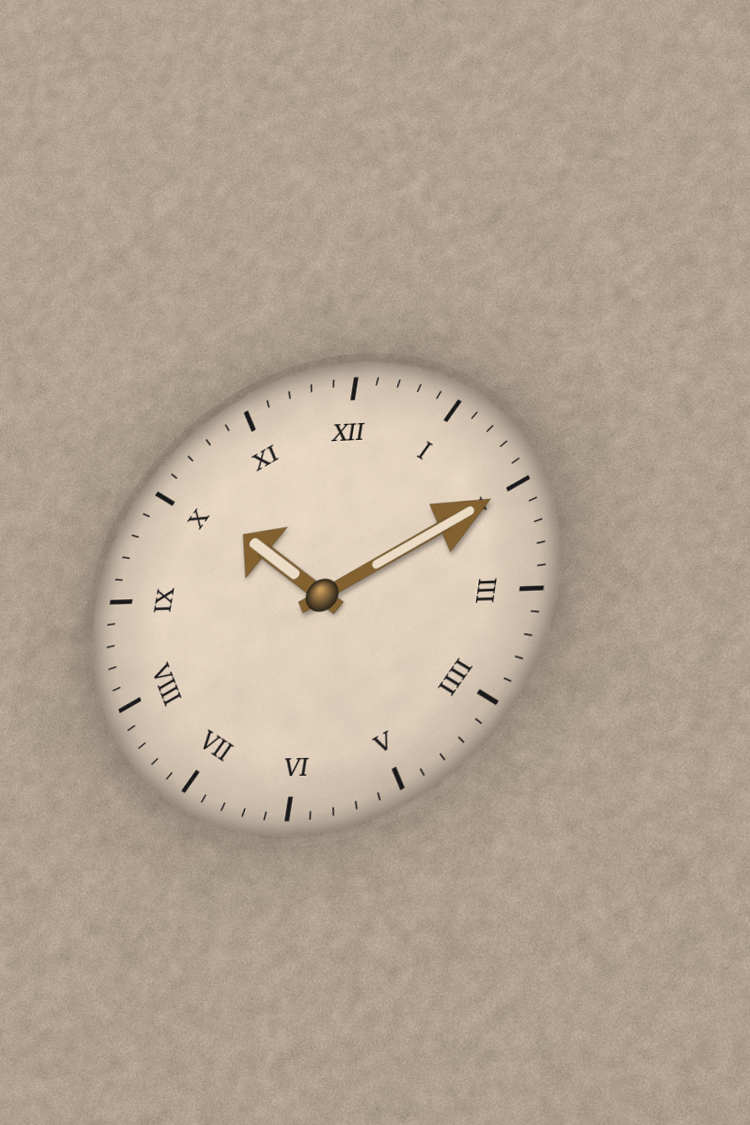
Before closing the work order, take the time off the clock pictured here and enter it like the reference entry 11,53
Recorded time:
10,10
